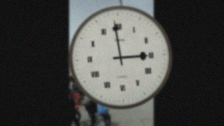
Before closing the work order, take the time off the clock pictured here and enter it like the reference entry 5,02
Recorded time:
2,59
